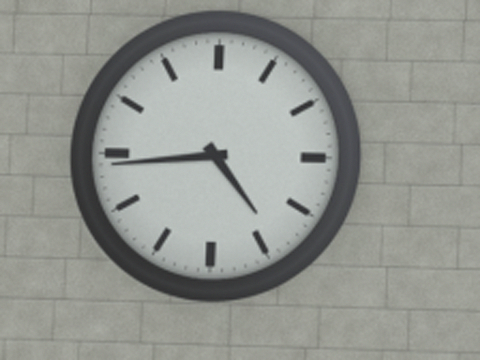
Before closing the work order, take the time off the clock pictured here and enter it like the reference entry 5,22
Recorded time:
4,44
